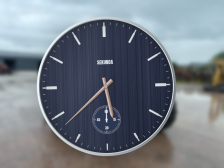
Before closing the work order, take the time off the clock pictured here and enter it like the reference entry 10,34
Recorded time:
5,38
